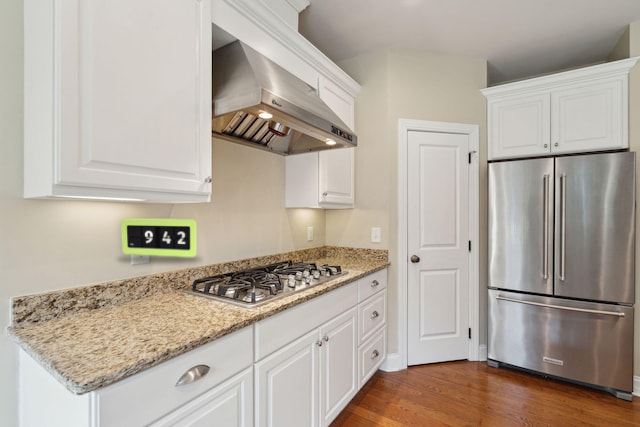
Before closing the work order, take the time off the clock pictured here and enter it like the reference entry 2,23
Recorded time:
9,42
